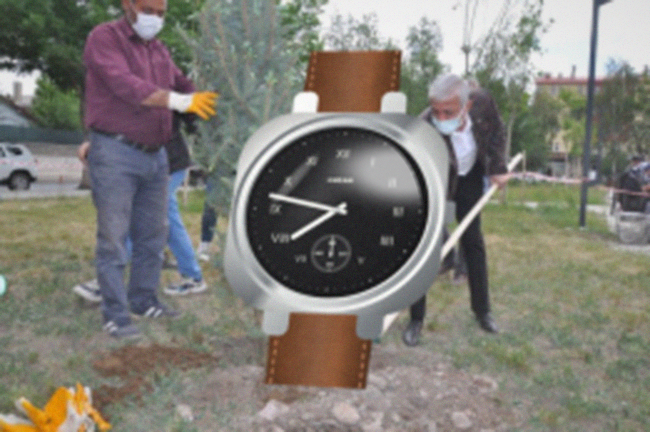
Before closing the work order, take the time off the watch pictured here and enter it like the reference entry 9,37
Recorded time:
7,47
